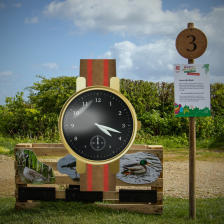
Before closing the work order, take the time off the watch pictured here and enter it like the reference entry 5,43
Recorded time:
4,18
